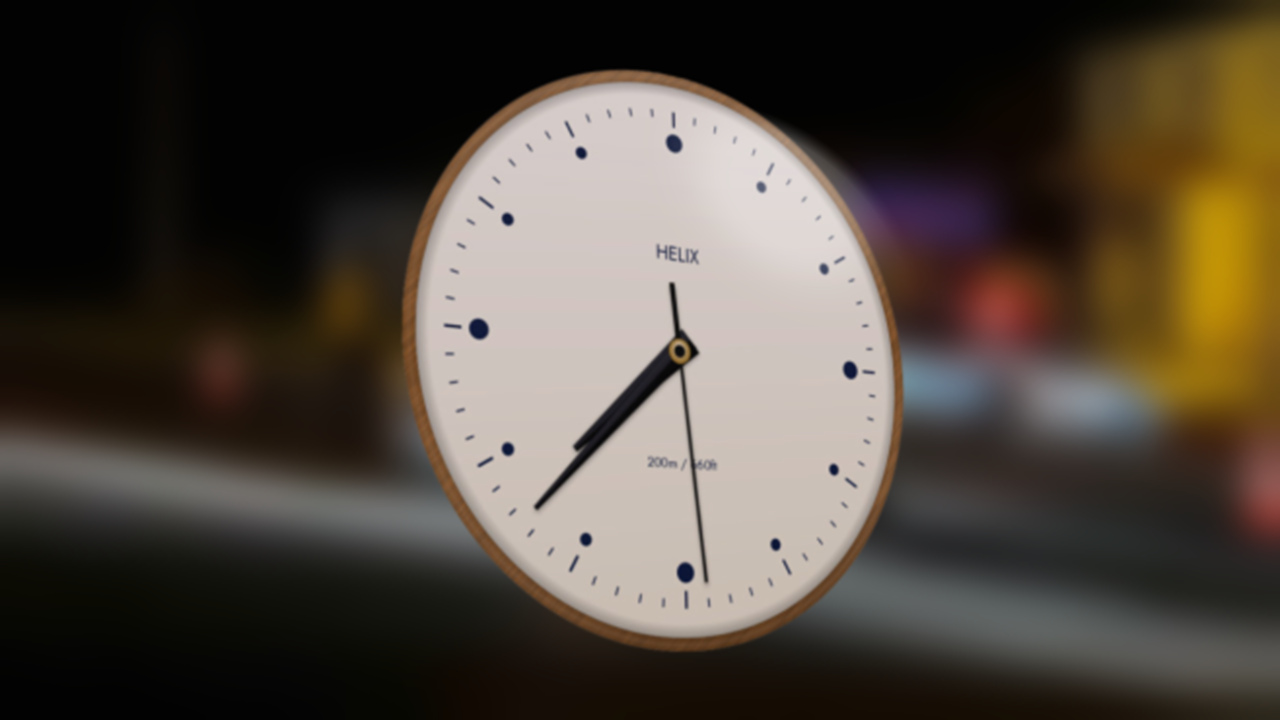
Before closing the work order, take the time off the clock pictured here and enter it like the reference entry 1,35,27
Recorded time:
7,37,29
